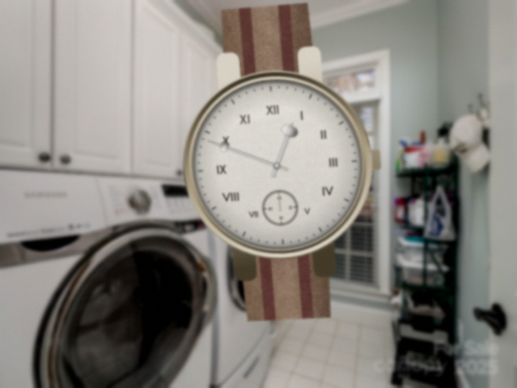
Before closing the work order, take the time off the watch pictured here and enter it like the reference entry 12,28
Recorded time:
12,49
